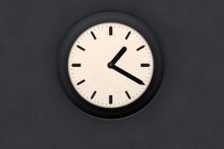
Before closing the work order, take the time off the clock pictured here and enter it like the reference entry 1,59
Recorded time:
1,20
